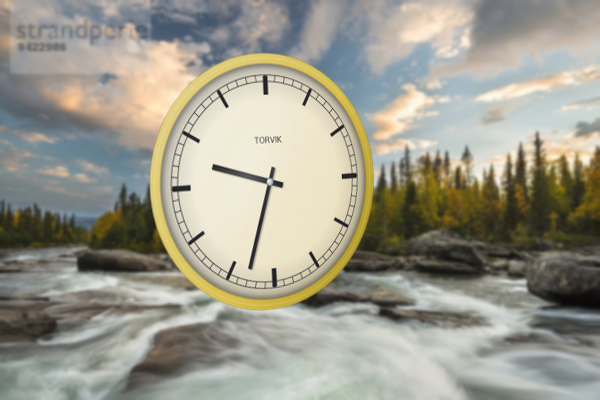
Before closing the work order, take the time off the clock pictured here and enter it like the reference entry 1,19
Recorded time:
9,33
